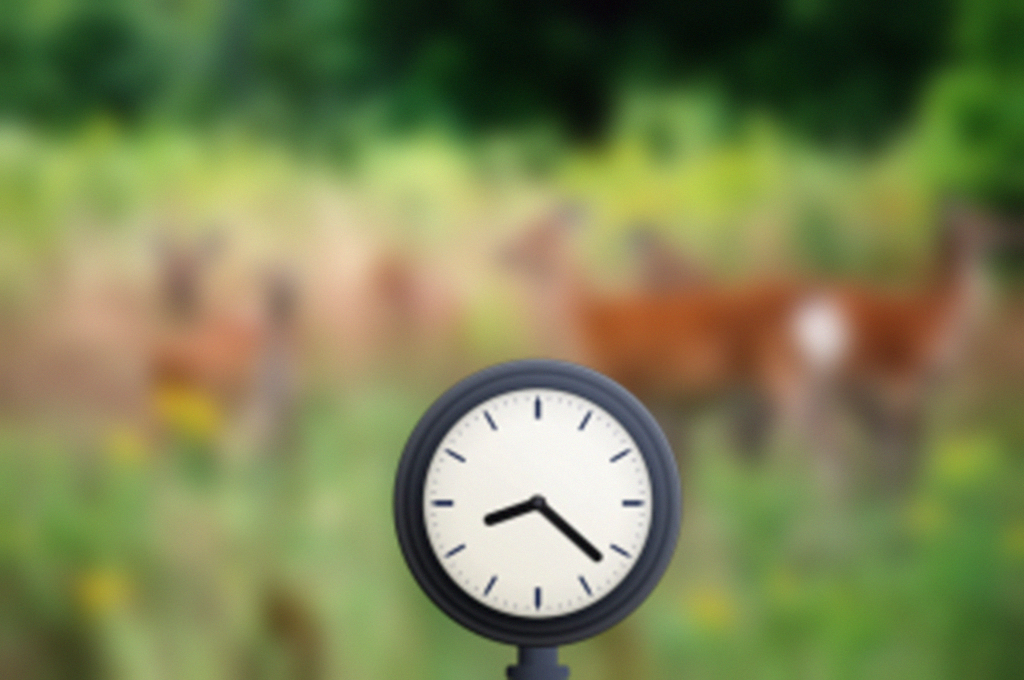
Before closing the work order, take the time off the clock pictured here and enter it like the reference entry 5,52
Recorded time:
8,22
